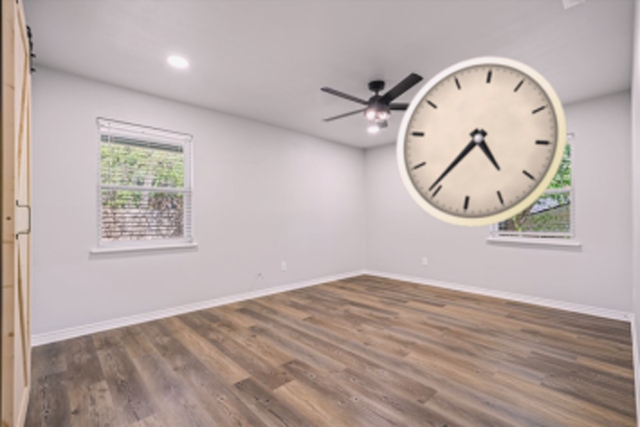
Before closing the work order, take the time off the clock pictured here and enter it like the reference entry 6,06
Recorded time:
4,36
